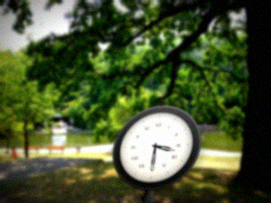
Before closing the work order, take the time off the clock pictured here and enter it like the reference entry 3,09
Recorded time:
3,30
